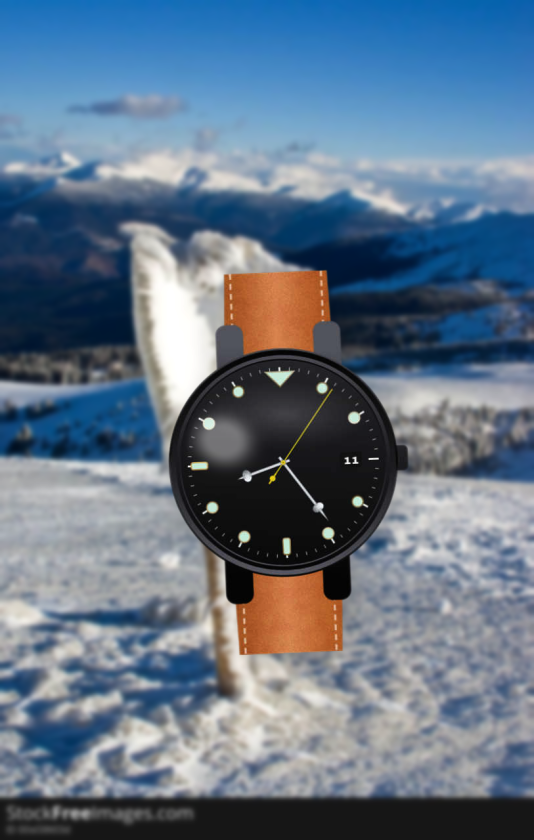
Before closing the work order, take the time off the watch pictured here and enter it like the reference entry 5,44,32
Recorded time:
8,24,06
